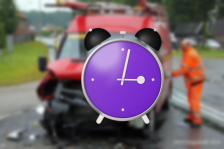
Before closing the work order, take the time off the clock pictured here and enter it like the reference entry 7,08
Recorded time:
3,02
